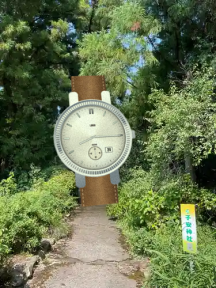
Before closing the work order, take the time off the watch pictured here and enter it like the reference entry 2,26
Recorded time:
8,15
